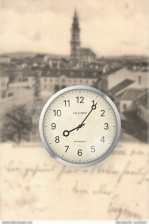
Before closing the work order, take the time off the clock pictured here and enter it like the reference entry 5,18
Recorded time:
8,06
